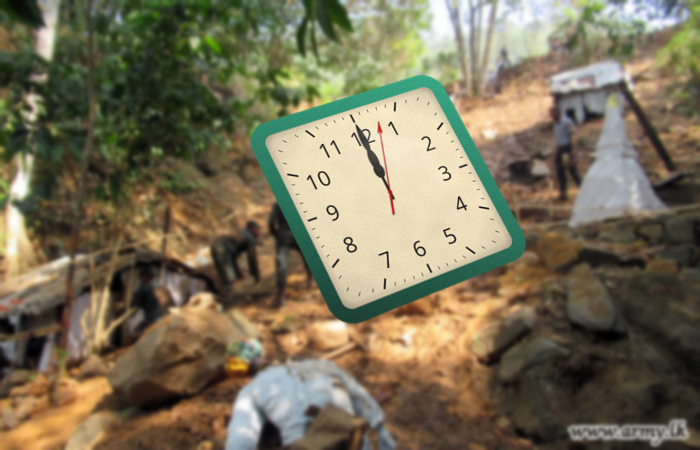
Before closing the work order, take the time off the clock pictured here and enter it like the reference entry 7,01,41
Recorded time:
12,00,03
